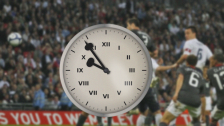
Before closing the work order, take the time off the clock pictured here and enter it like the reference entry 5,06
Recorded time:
9,54
